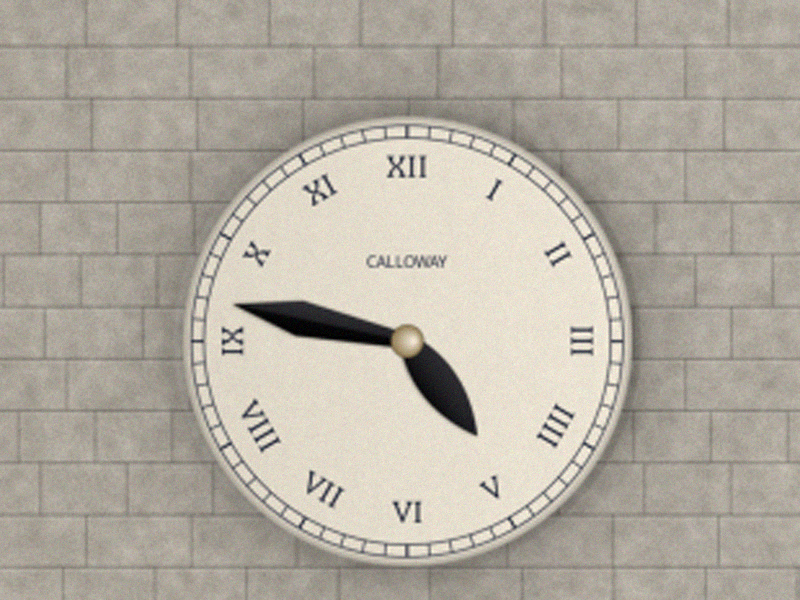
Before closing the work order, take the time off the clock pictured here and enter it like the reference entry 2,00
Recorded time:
4,47
